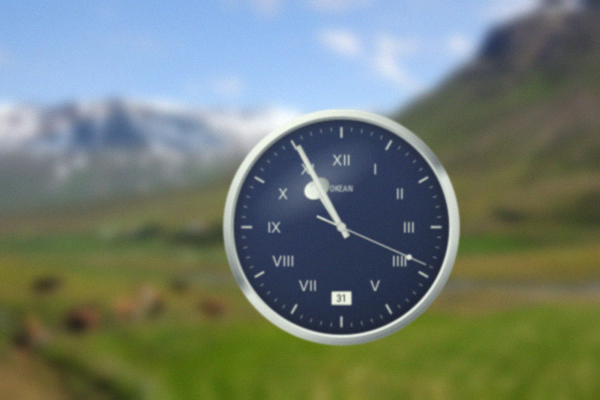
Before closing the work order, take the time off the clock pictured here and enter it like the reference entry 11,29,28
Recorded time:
10,55,19
